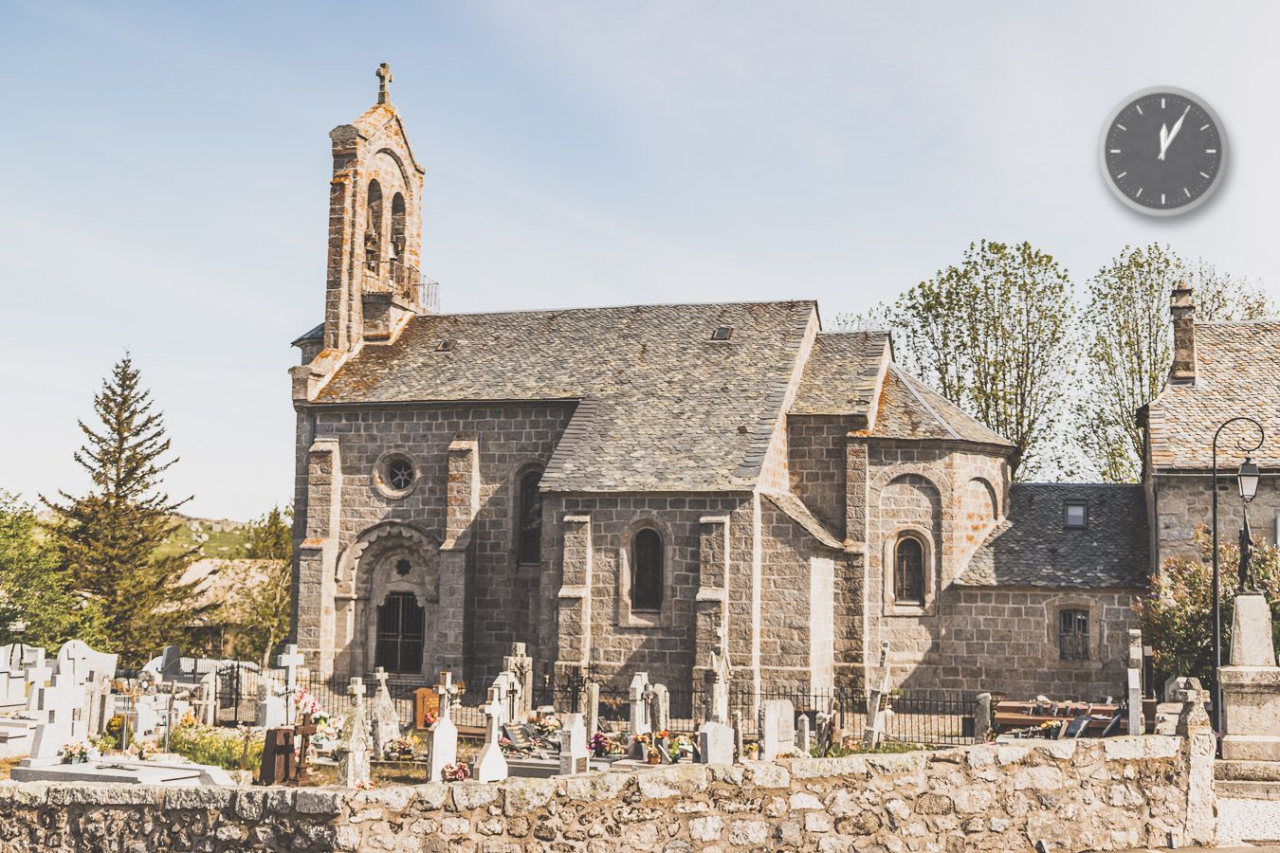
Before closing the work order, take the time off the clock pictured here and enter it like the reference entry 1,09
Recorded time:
12,05
